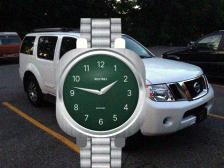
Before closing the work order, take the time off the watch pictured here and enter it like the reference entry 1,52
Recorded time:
1,47
